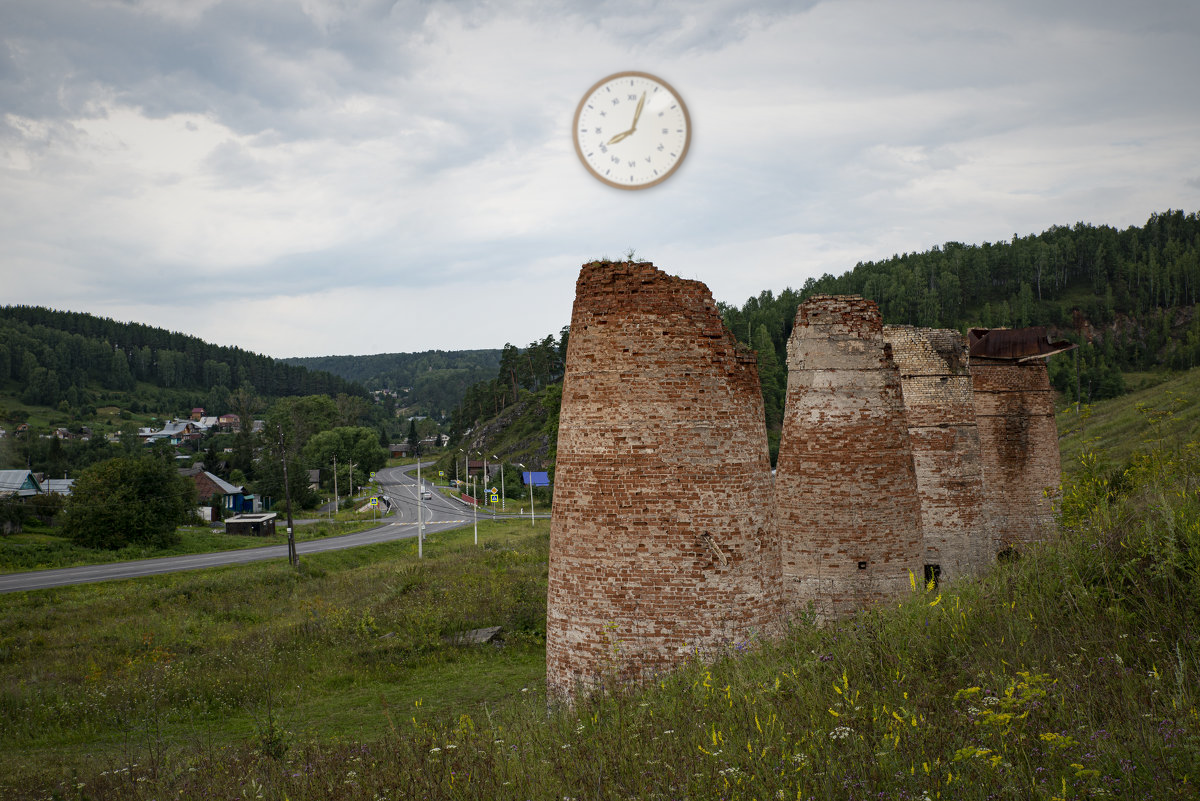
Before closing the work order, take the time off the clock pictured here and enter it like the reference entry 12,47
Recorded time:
8,03
